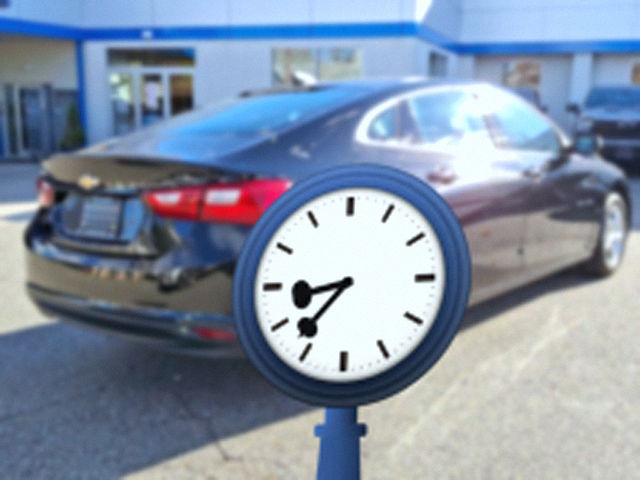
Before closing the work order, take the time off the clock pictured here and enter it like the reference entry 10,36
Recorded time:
8,37
